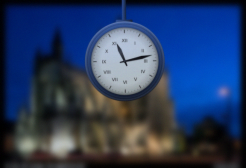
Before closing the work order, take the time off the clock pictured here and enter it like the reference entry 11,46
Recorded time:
11,13
